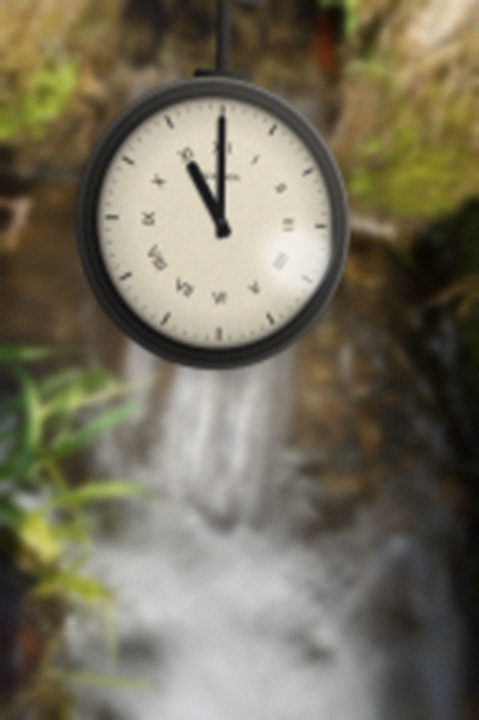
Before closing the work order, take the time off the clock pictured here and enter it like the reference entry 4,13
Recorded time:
11,00
